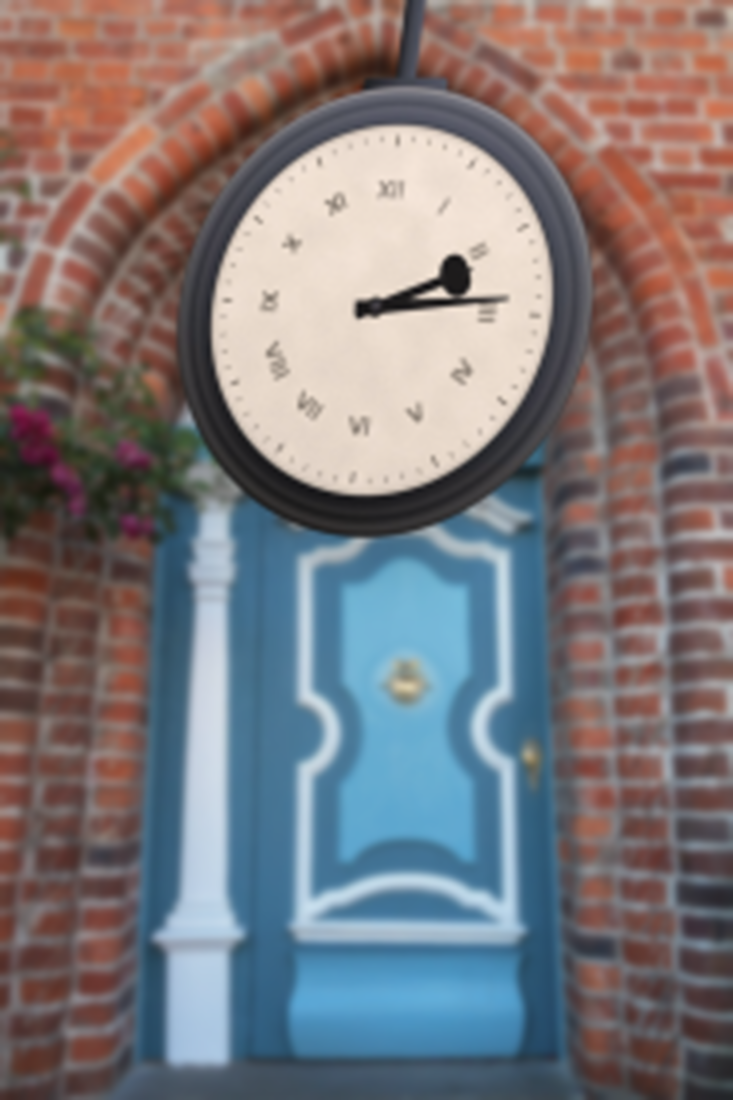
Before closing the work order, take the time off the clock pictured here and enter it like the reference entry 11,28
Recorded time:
2,14
